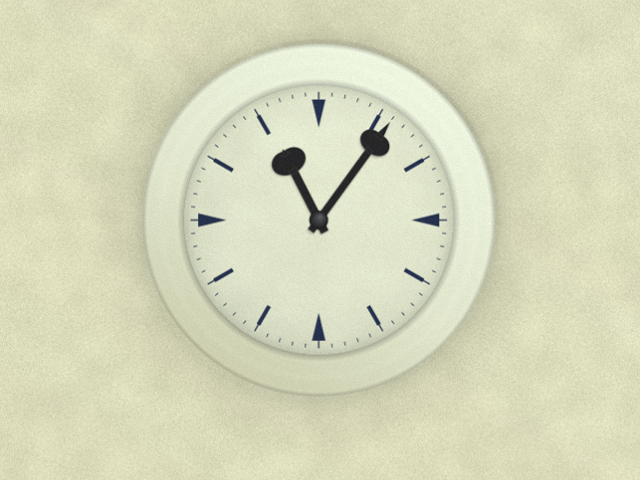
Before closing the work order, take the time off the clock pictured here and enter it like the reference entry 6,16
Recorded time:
11,06
